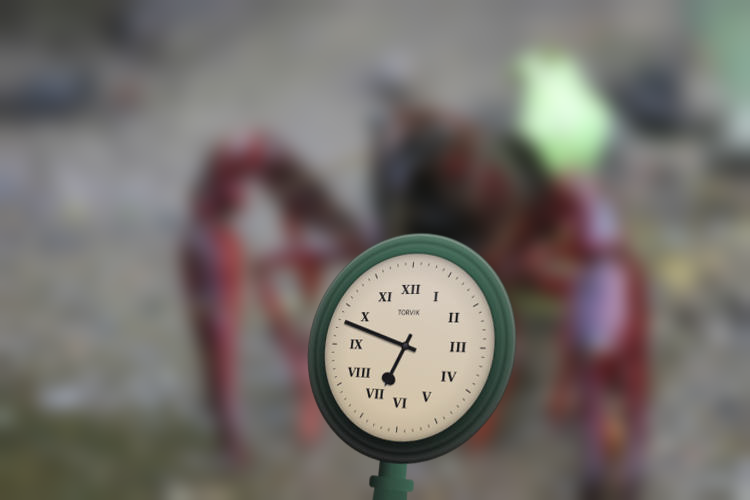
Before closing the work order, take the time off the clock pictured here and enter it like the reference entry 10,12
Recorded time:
6,48
